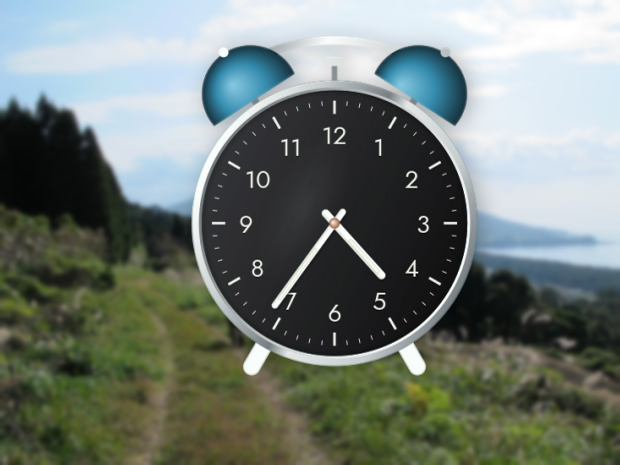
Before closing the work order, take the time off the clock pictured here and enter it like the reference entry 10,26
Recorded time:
4,36
